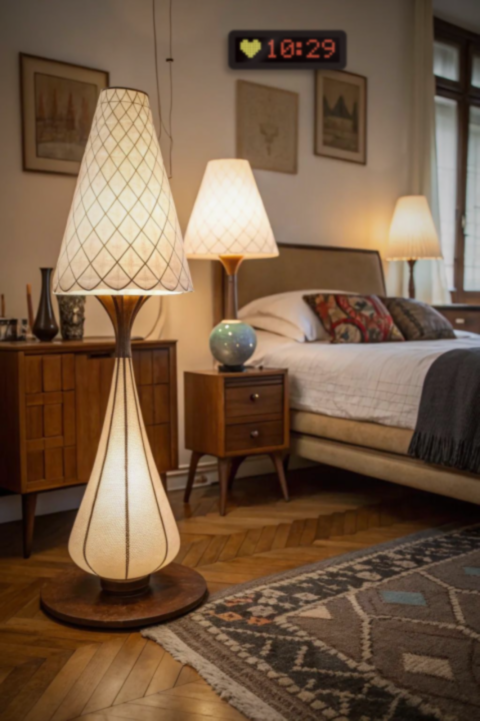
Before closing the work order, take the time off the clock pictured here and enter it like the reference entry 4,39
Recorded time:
10,29
